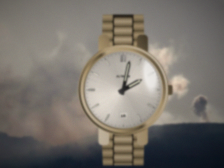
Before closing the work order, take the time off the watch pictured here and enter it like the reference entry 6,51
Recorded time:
2,02
